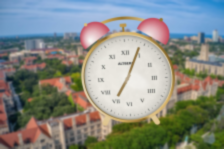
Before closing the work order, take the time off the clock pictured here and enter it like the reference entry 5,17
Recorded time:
7,04
